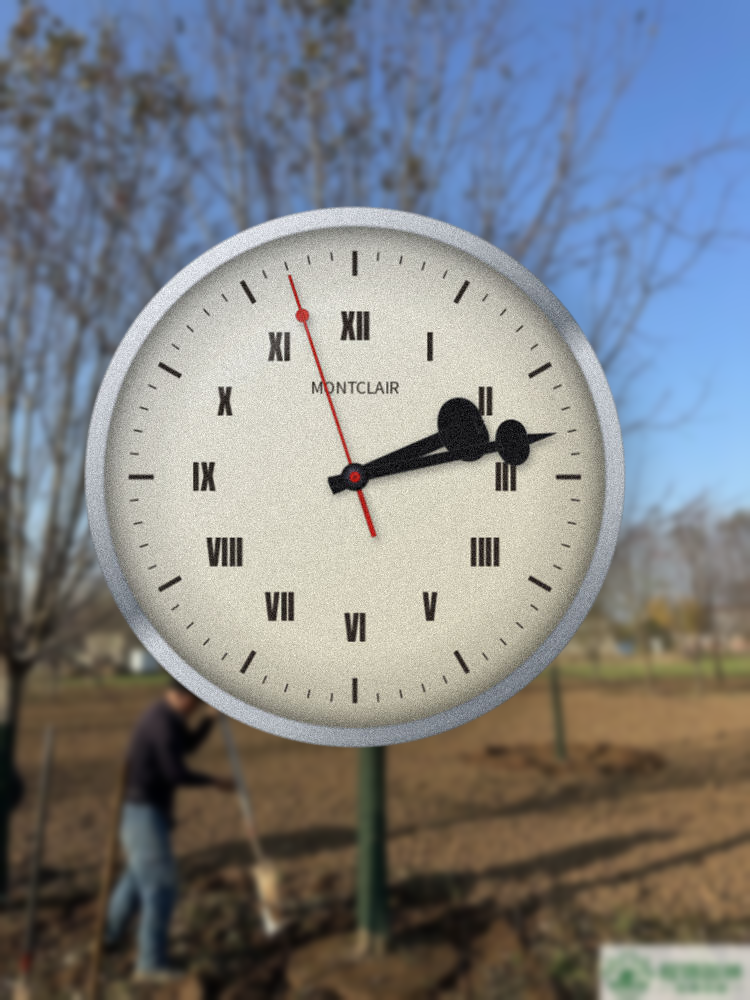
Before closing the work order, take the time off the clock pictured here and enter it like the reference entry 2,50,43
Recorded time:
2,12,57
